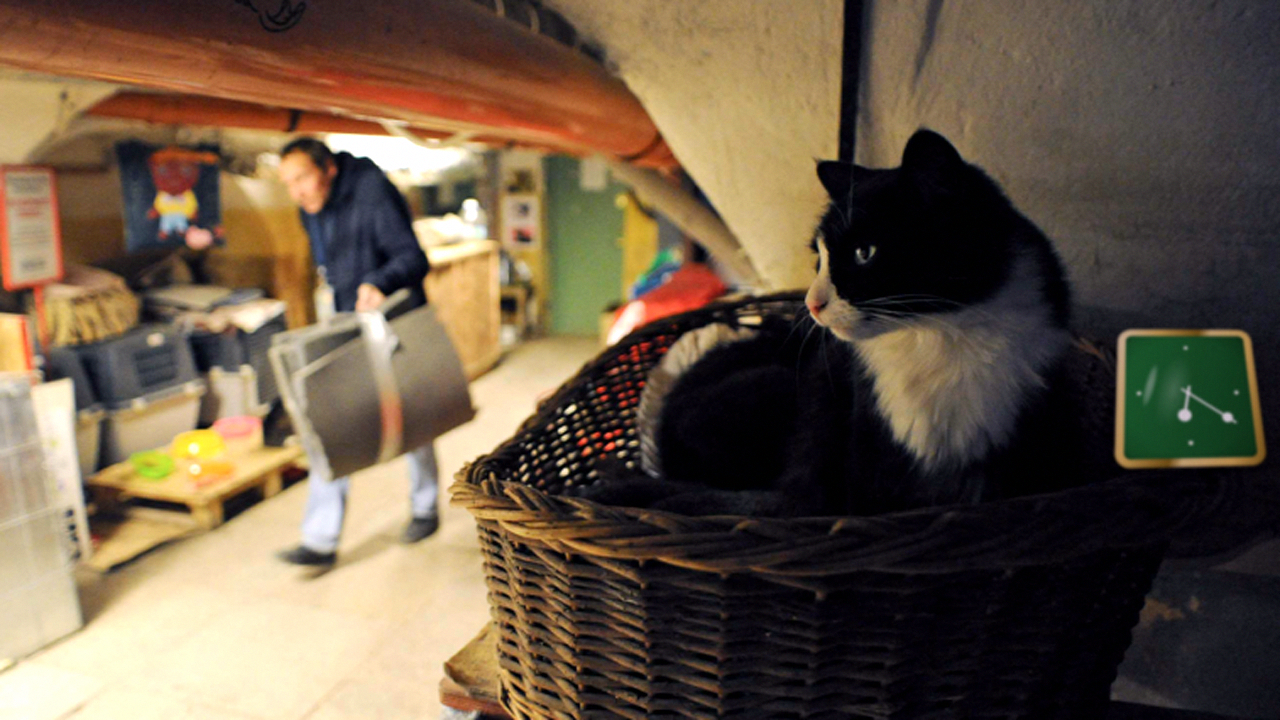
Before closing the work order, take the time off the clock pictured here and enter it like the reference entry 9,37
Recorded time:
6,21
